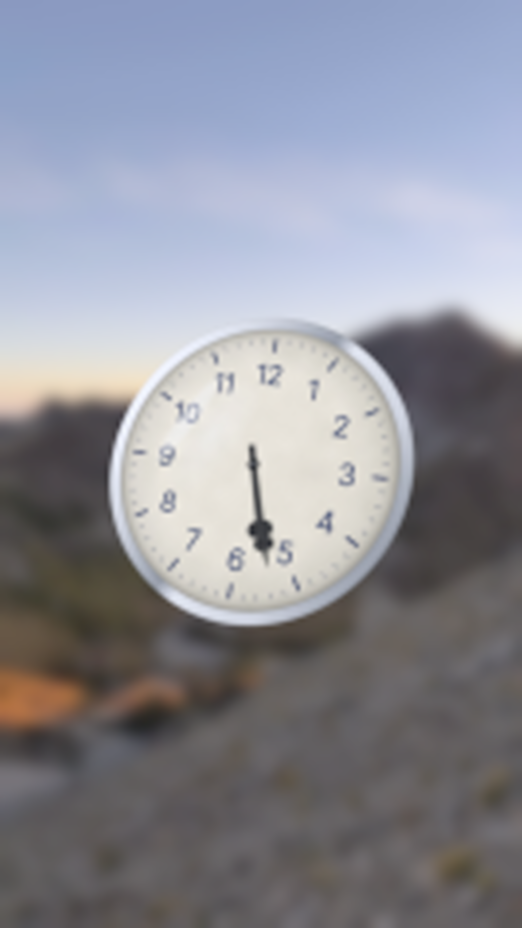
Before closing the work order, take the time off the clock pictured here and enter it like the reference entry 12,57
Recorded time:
5,27
